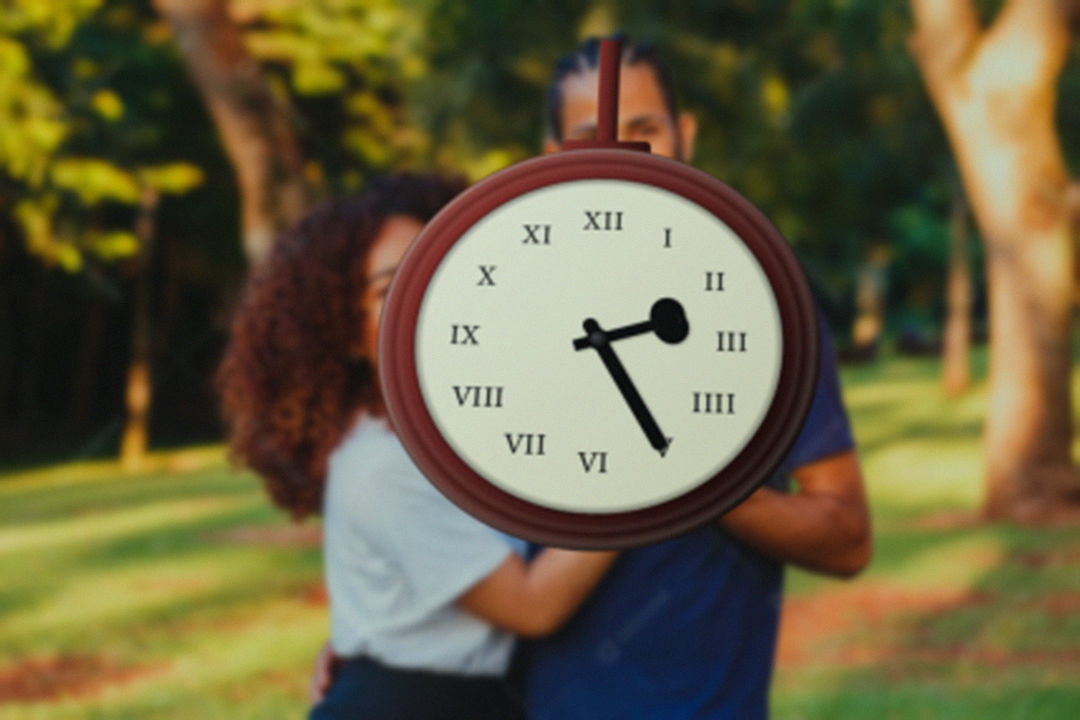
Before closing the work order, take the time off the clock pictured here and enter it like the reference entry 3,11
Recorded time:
2,25
